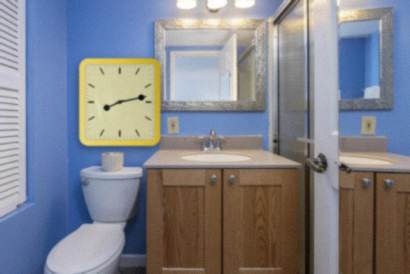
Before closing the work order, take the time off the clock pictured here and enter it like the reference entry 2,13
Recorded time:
8,13
